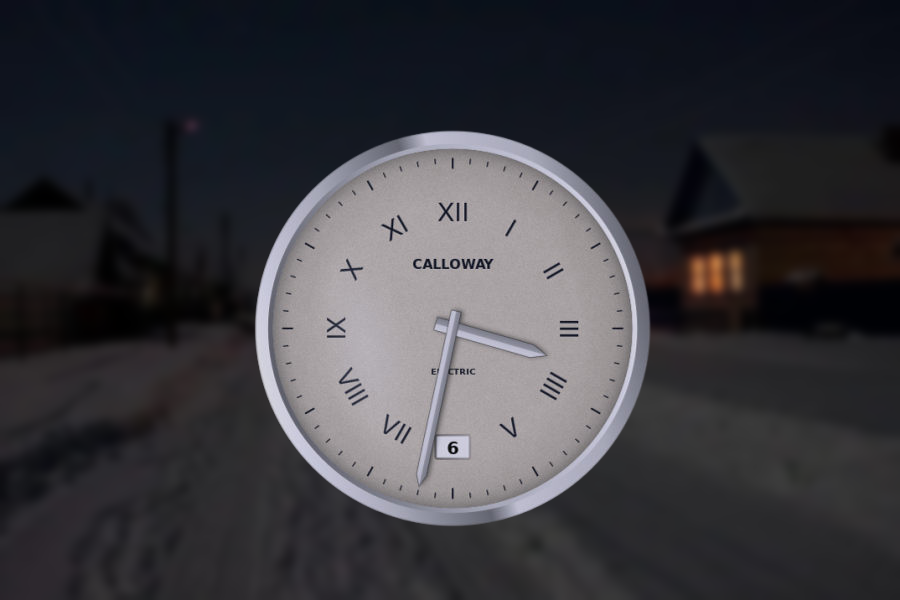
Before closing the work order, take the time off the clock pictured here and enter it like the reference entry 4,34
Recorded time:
3,32
